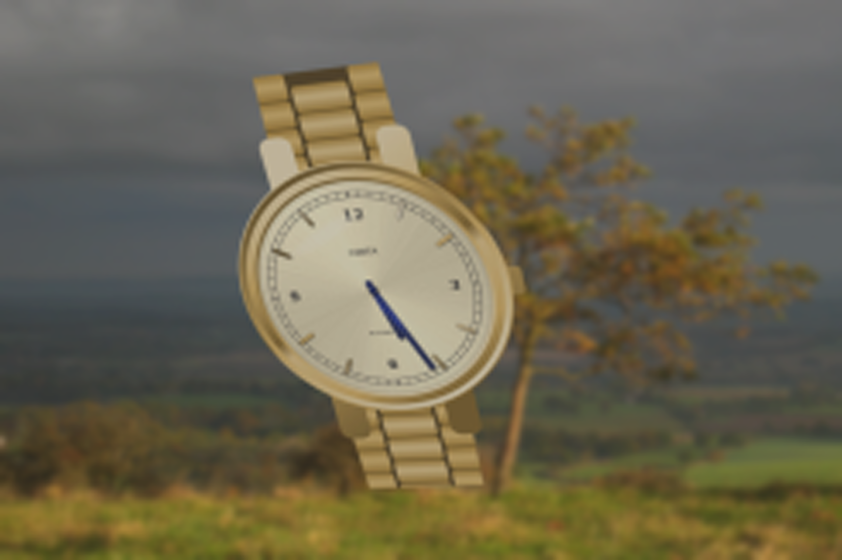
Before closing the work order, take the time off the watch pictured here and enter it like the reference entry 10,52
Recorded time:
5,26
